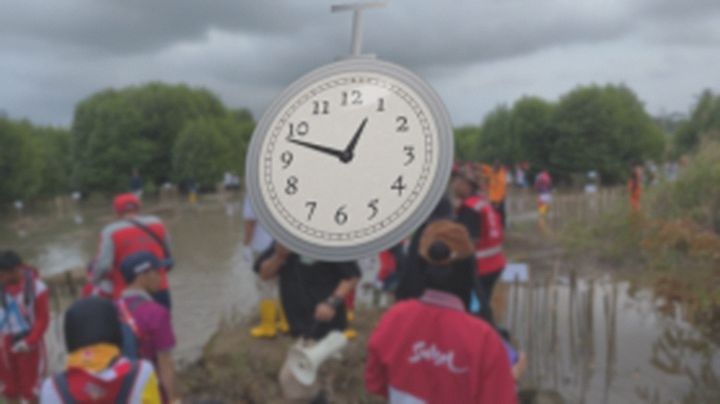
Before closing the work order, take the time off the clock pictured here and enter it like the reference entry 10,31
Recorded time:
12,48
